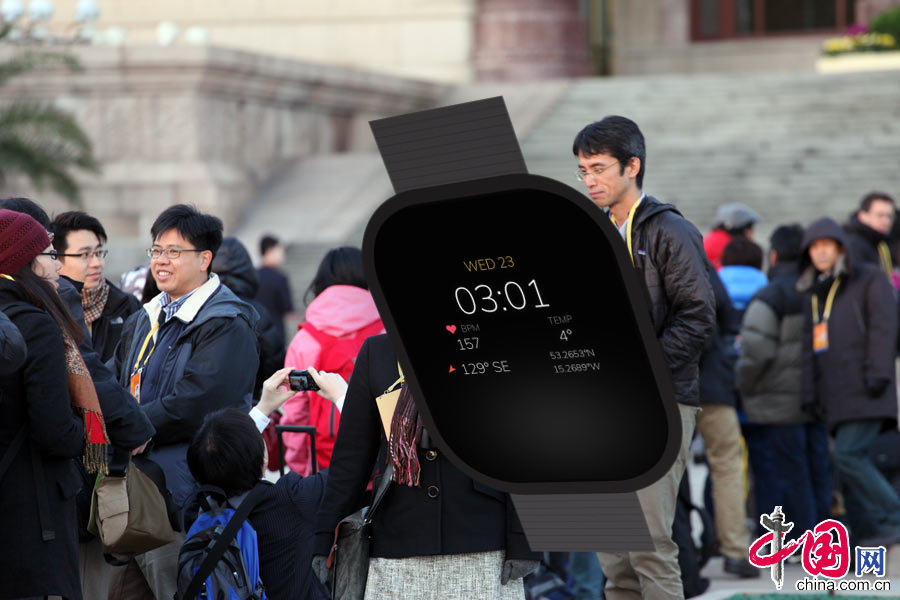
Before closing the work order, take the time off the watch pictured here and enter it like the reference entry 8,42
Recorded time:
3,01
